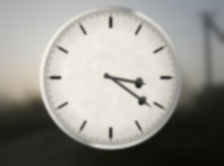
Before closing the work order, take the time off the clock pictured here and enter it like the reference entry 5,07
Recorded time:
3,21
